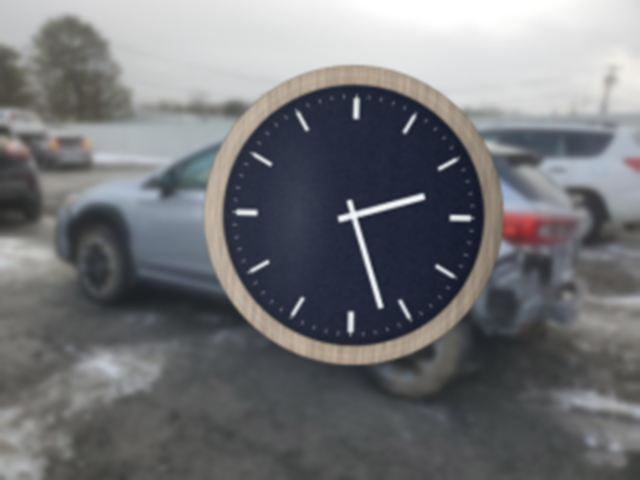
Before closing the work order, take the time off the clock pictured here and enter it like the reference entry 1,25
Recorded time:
2,27
